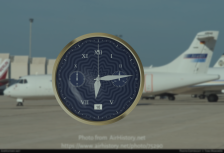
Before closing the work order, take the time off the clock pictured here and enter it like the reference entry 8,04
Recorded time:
6,14
